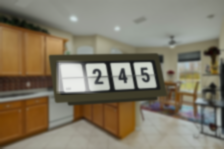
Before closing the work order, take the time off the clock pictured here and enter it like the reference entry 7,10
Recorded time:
2,45
